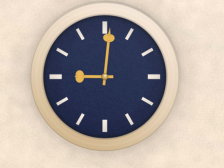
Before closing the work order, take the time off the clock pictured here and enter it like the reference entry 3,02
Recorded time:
9,01
